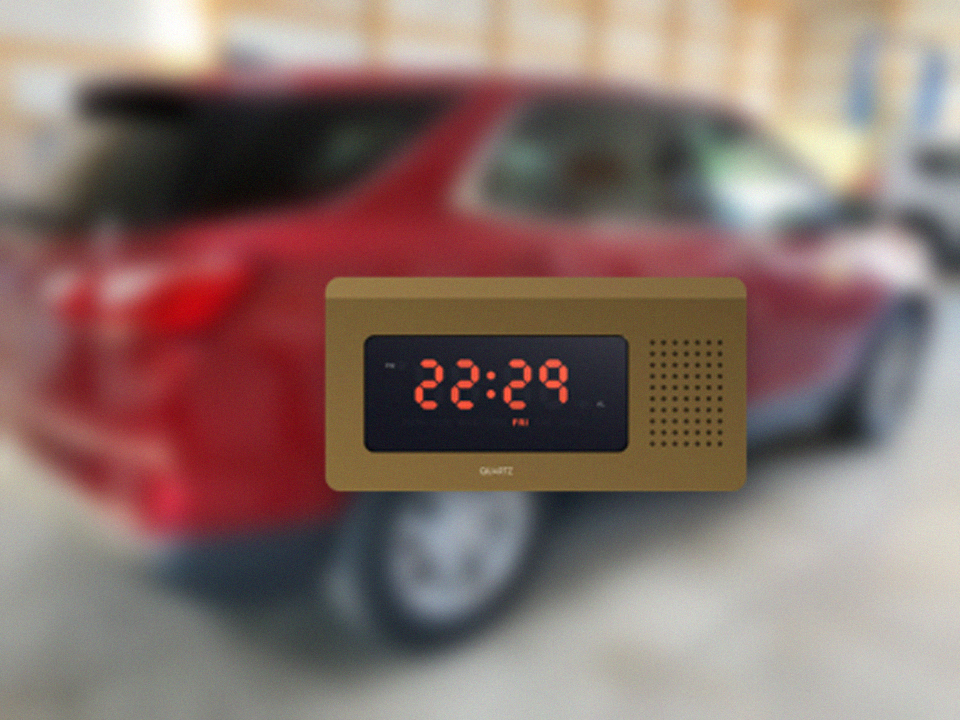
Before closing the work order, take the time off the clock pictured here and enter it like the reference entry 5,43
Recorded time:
22,29
